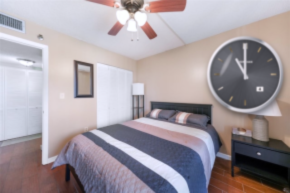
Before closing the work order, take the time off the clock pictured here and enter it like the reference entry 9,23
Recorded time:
11,00
